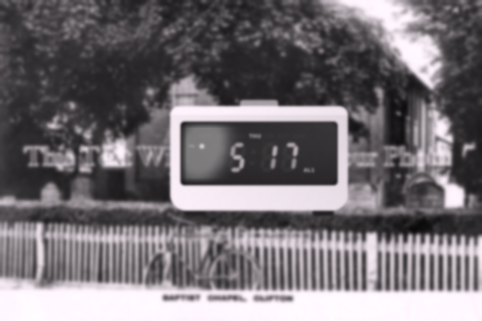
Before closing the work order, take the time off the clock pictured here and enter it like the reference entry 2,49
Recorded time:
5,17
